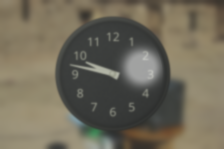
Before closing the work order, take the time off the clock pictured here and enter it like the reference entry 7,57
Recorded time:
9,47
